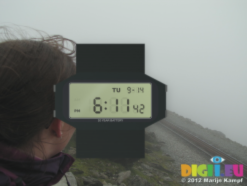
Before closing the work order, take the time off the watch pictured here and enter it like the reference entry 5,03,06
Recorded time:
6,11,42
